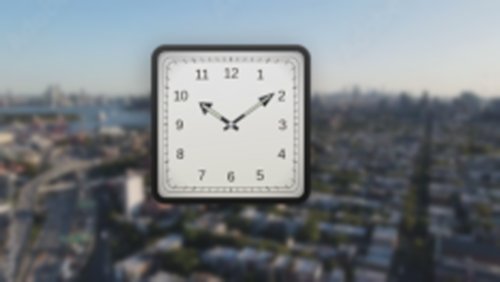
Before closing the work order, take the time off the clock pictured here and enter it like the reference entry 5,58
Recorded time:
10,09
